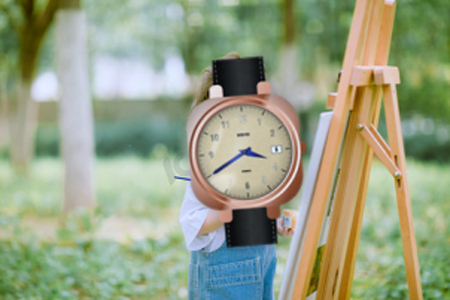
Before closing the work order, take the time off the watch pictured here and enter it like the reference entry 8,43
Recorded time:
3,40
